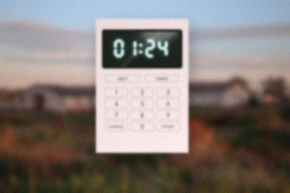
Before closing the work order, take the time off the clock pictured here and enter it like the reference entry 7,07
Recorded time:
1,24
